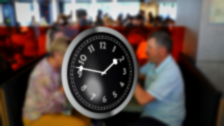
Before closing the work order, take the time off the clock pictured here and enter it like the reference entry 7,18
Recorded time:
1,47
